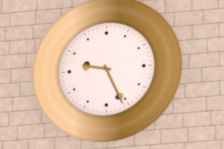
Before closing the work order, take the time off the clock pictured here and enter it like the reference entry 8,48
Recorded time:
9,26
